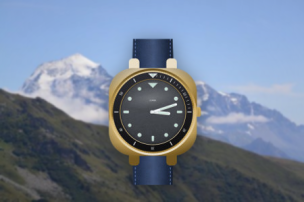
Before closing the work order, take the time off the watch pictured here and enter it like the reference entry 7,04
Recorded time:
3,12
